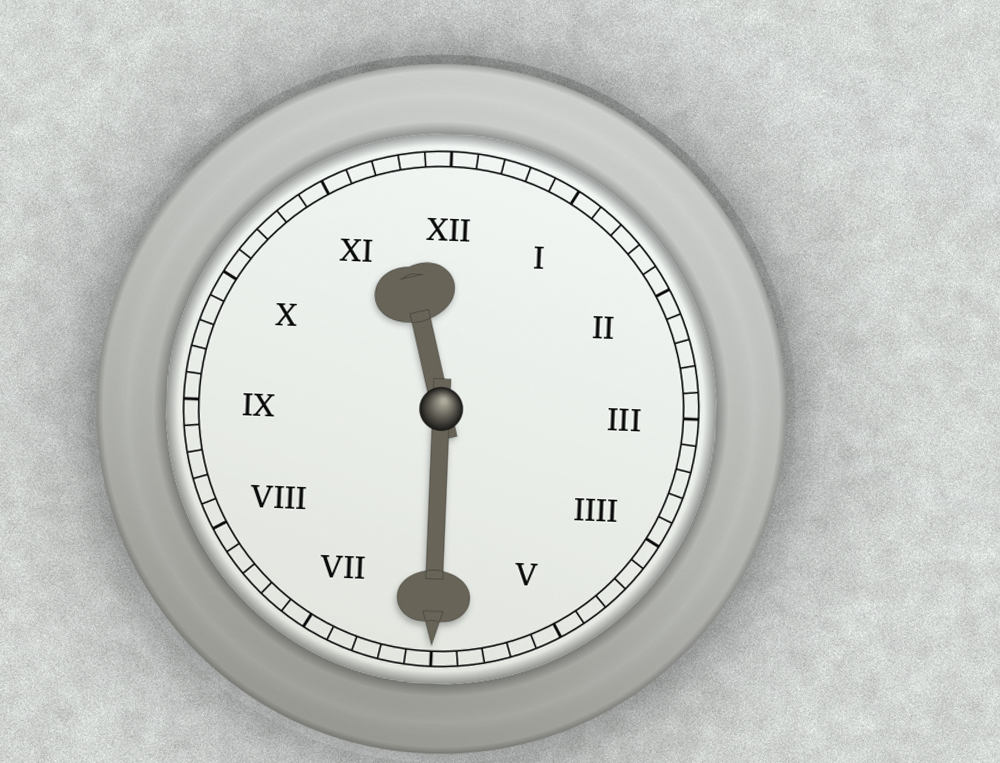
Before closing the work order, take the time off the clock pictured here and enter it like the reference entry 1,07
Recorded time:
11,30
